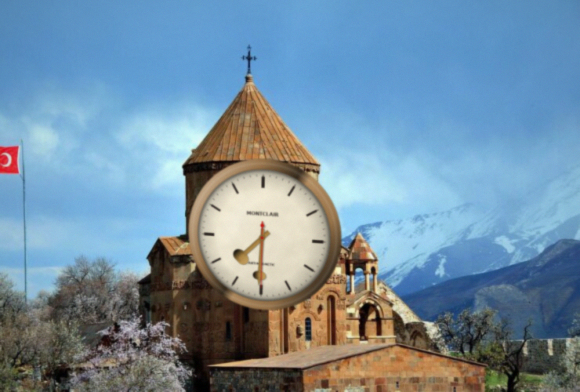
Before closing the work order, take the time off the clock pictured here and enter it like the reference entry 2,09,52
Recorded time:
7,30,30
